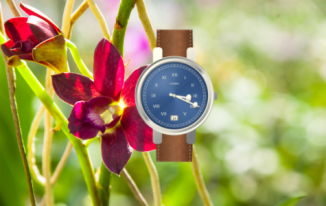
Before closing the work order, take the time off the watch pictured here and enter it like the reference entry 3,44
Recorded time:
3,19
